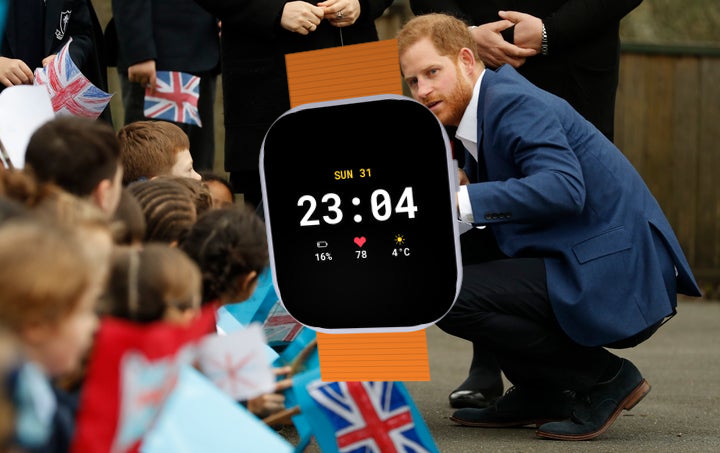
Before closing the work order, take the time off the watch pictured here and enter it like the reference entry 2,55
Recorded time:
23,04
